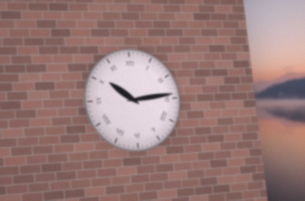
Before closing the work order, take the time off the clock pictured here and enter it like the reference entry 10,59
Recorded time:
10,14
